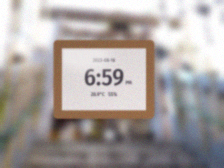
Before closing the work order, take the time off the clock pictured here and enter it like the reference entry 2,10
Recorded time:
6,59
